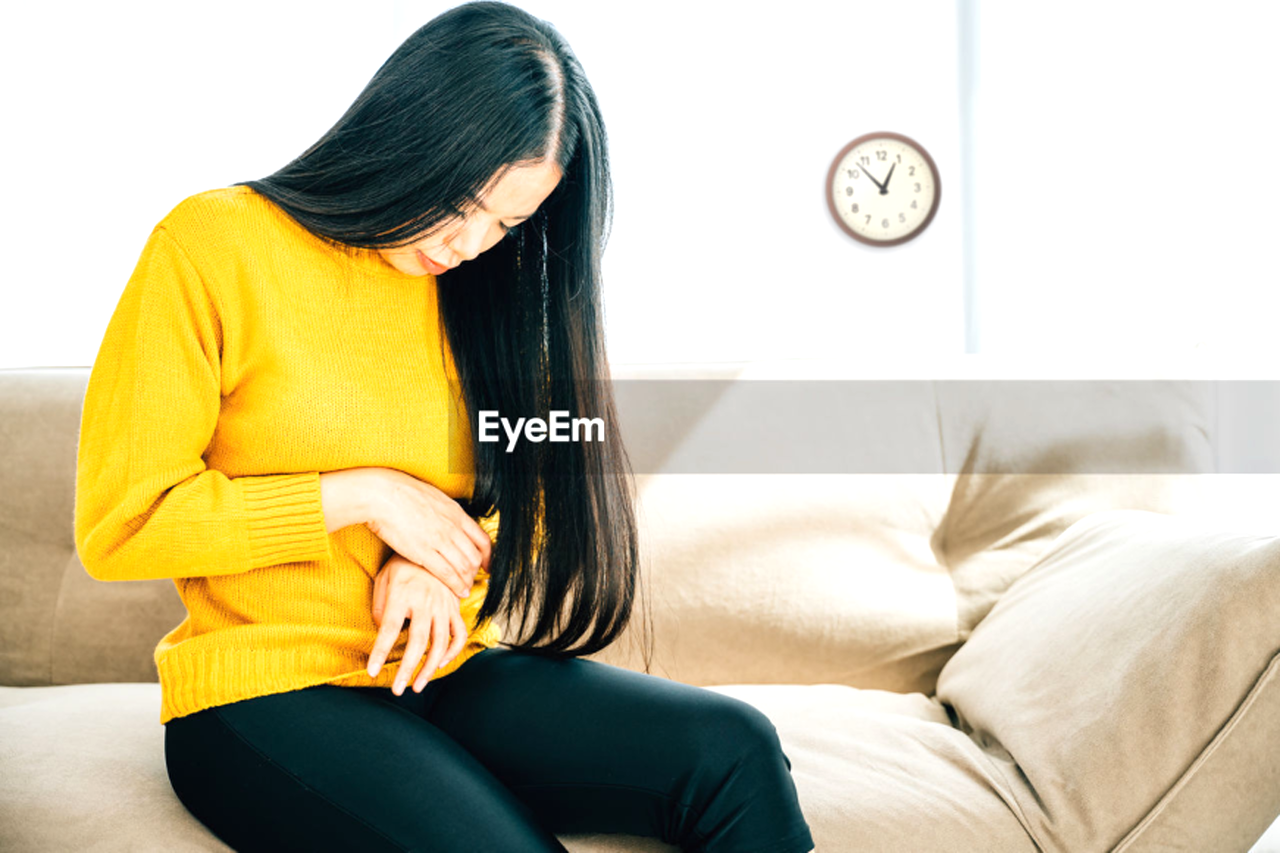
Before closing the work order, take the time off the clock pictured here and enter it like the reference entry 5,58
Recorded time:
12,53
